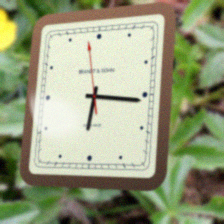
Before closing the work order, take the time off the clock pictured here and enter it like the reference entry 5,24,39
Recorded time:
6,15,58
